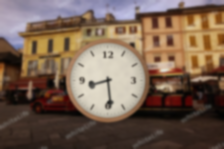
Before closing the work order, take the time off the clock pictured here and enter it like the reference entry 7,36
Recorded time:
8,29
